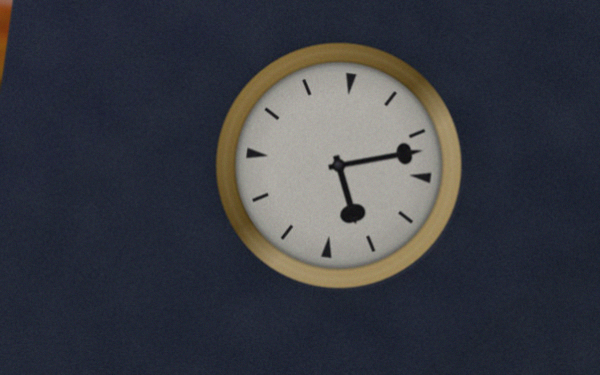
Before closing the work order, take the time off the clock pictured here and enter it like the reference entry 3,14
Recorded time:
5,12
